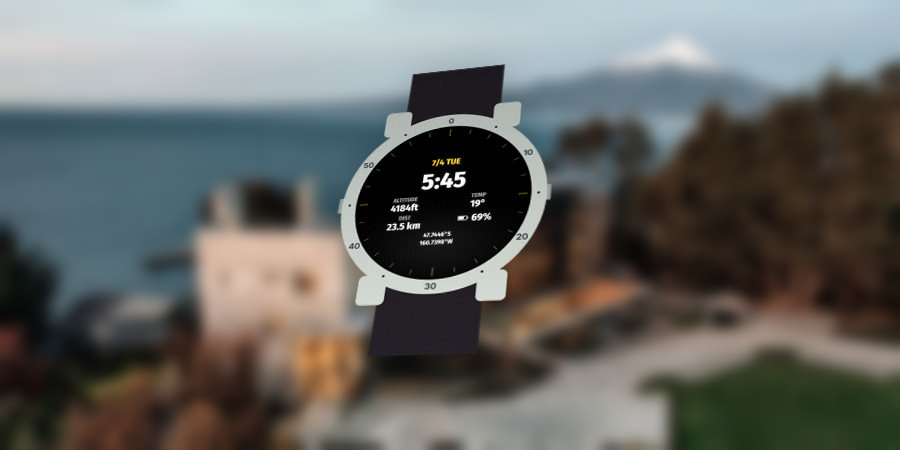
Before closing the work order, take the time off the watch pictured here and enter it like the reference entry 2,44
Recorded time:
5,45
